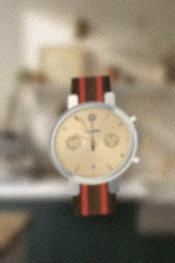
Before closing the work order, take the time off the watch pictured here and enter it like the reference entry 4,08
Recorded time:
9,56
